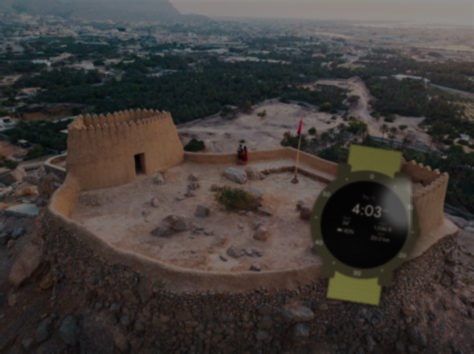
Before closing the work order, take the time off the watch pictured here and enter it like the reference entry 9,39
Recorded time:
4,03
